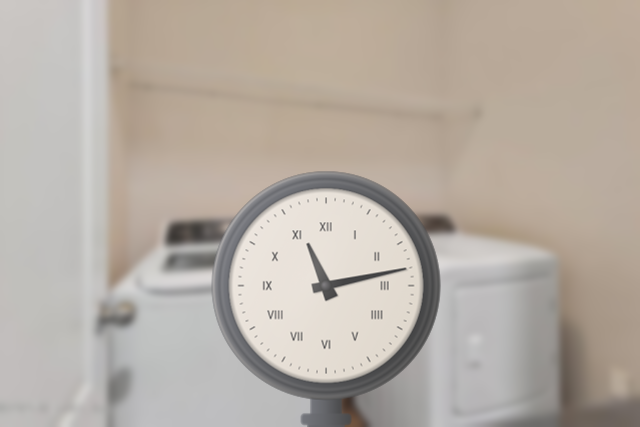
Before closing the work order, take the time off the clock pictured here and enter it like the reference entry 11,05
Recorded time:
11,13
